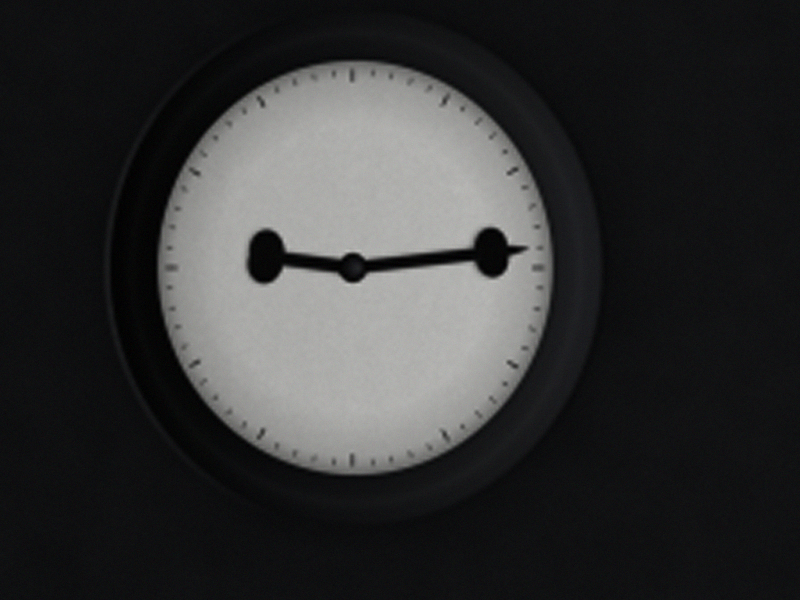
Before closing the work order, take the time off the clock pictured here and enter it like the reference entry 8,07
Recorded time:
9,14
